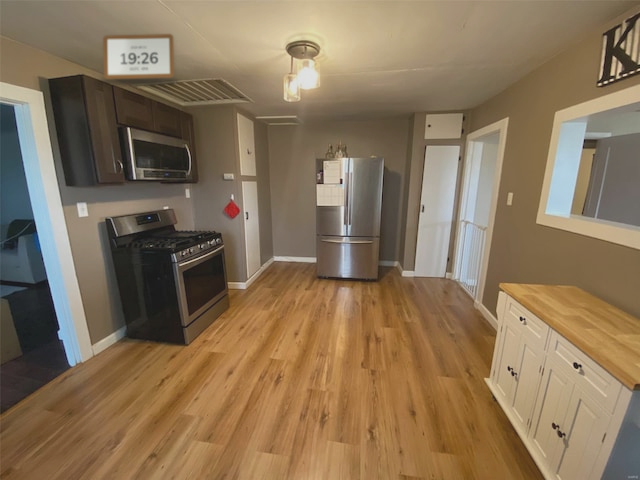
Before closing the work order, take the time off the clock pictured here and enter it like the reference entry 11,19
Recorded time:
19,26
